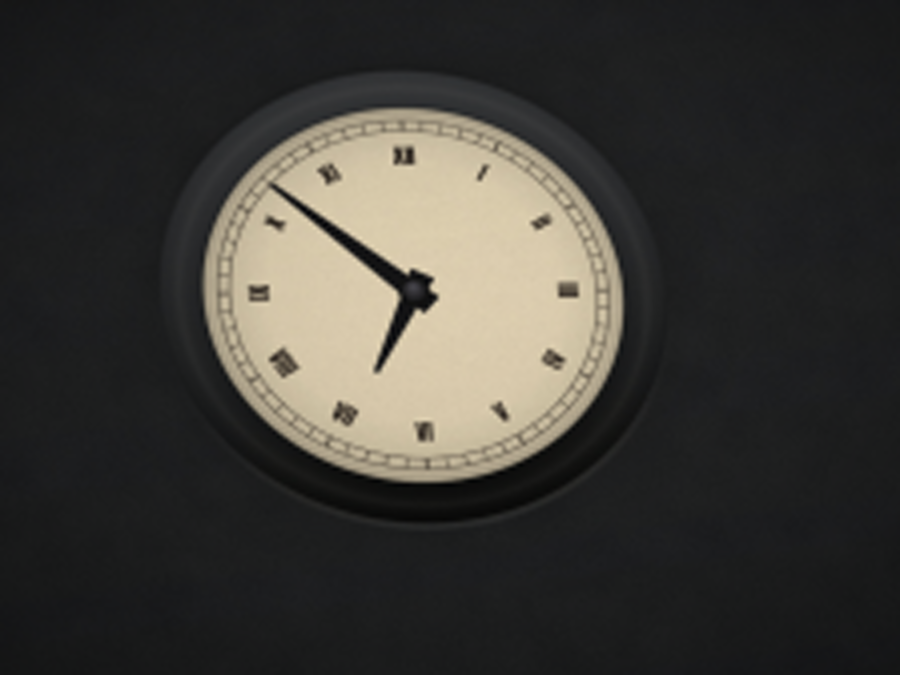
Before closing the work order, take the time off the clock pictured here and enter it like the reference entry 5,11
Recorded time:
6,52
